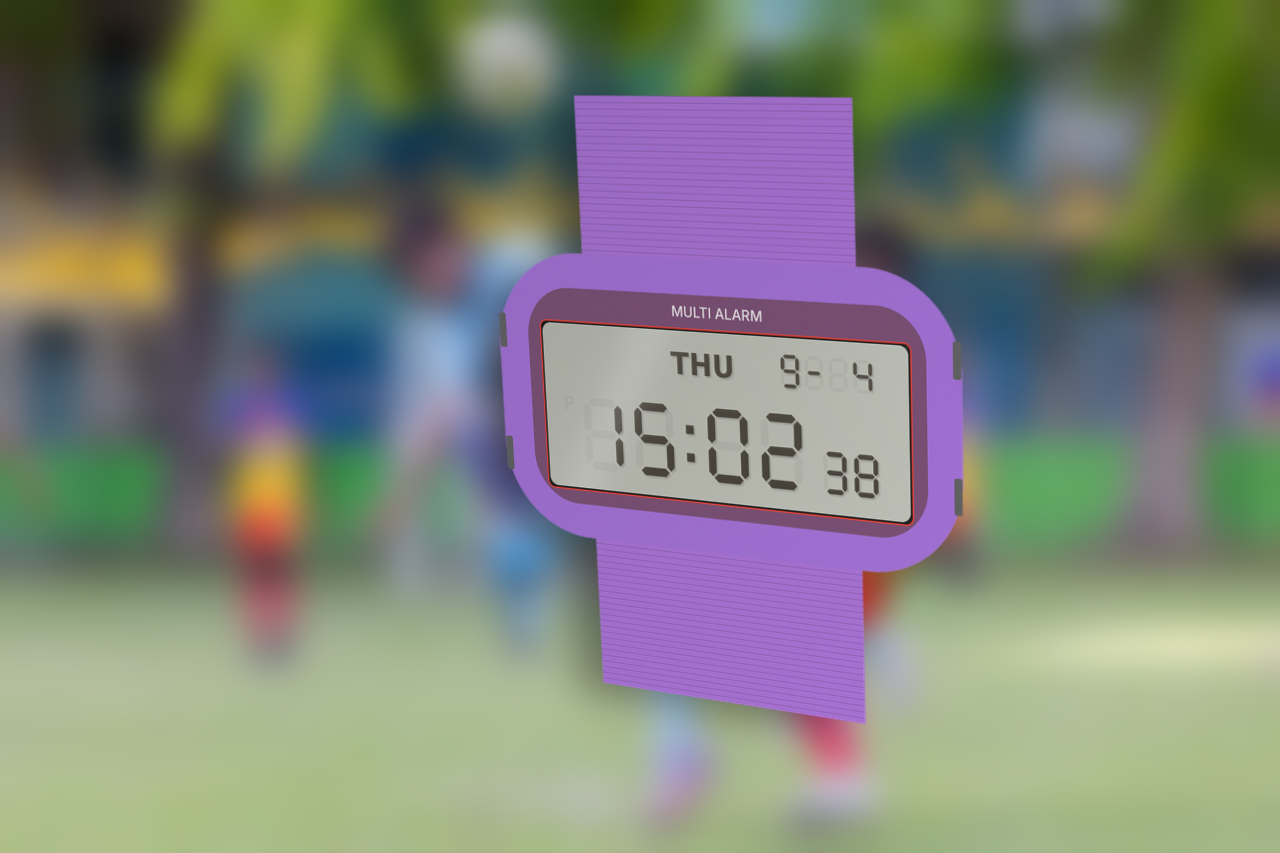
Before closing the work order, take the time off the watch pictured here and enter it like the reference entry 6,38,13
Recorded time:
15,02,38
